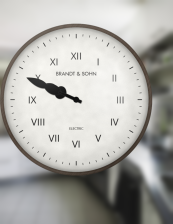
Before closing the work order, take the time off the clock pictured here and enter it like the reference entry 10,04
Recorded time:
9,49
